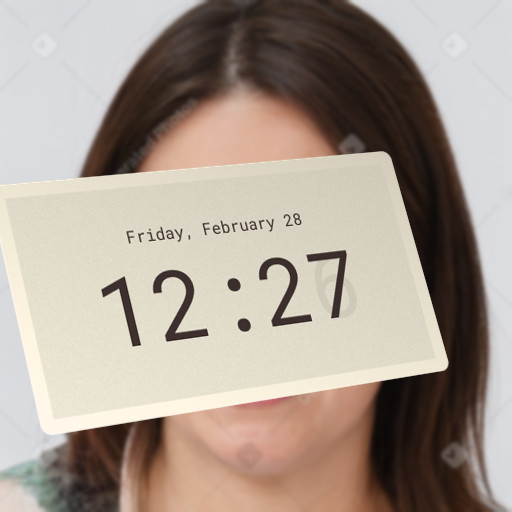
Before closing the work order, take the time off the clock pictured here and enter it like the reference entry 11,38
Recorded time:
12,27
